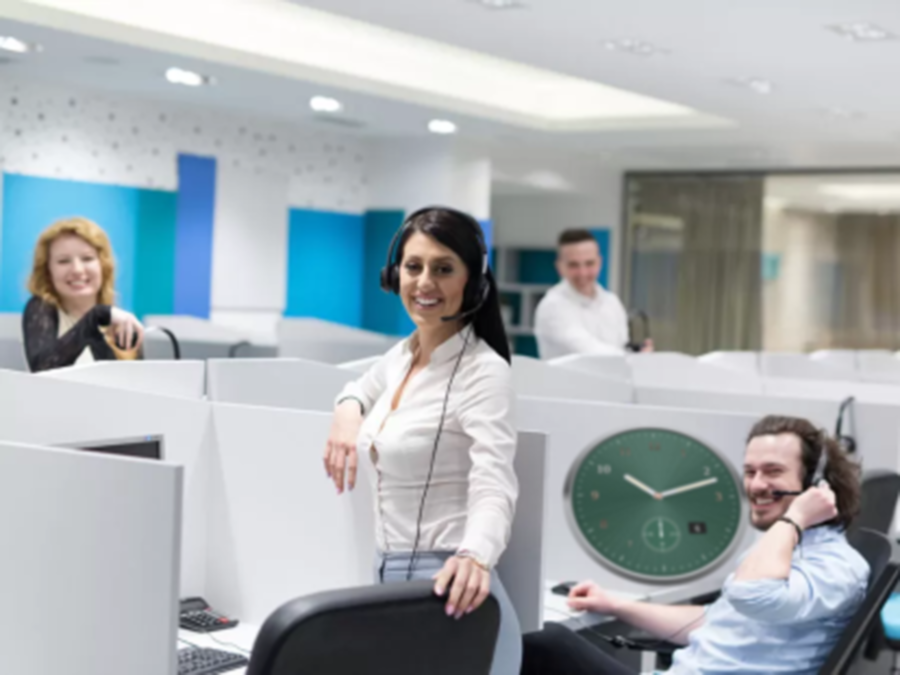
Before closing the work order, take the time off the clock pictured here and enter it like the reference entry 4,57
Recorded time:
10,12
